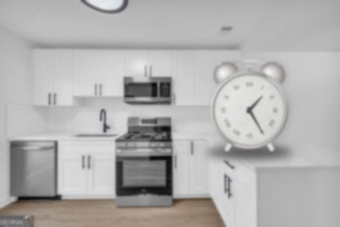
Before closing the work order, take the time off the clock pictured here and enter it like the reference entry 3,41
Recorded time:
1,25
